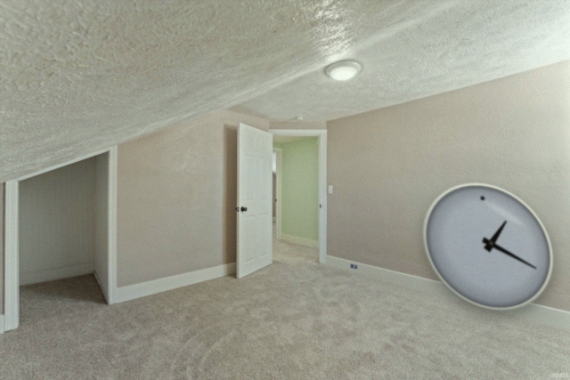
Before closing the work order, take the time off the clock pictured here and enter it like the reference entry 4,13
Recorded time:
1,20
